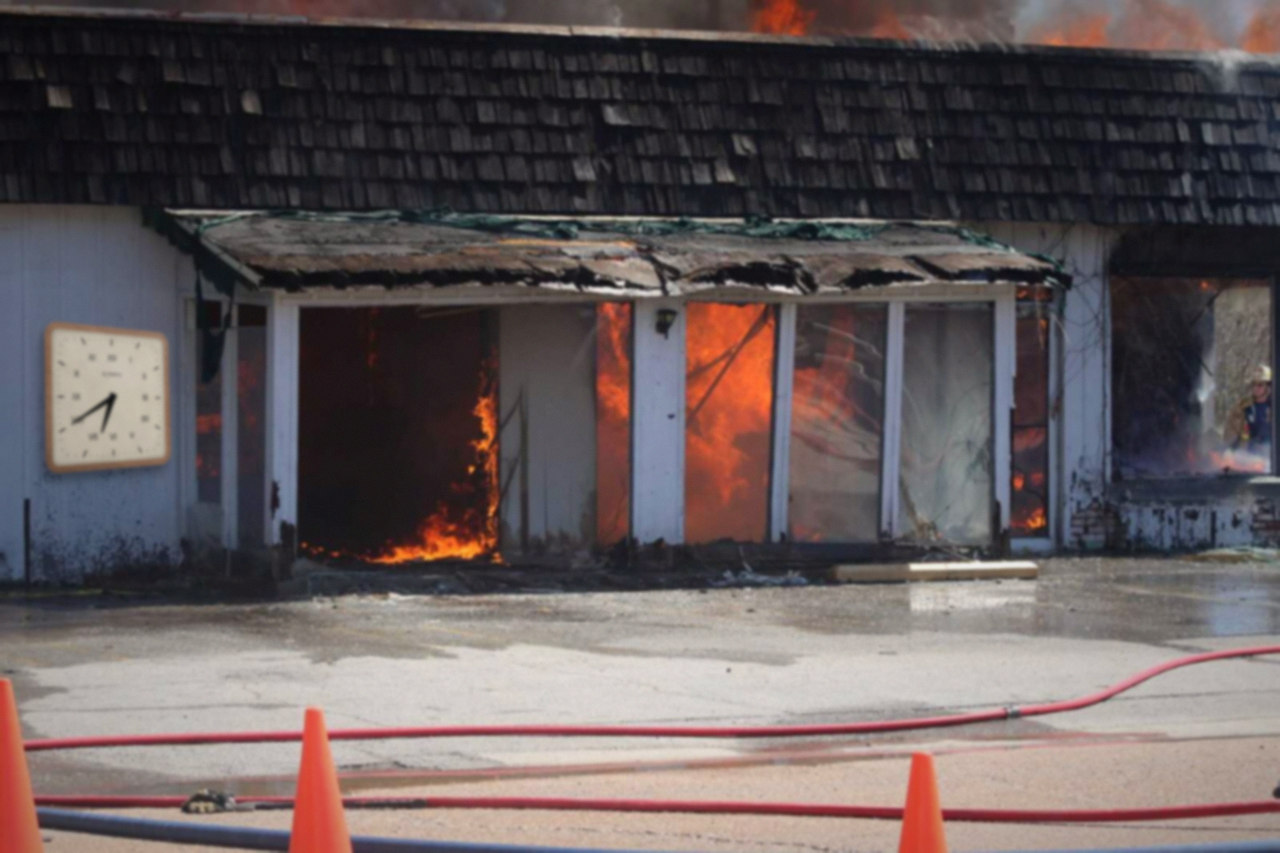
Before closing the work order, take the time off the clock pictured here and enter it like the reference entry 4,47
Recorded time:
6,40
